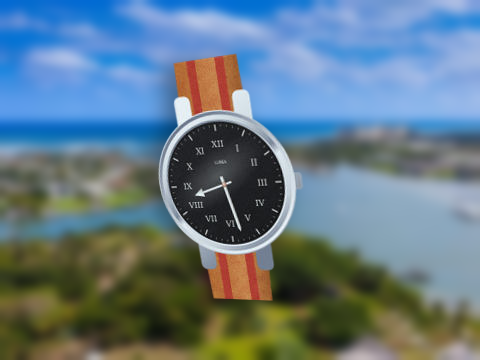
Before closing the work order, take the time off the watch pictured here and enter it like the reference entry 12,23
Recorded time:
8,28
